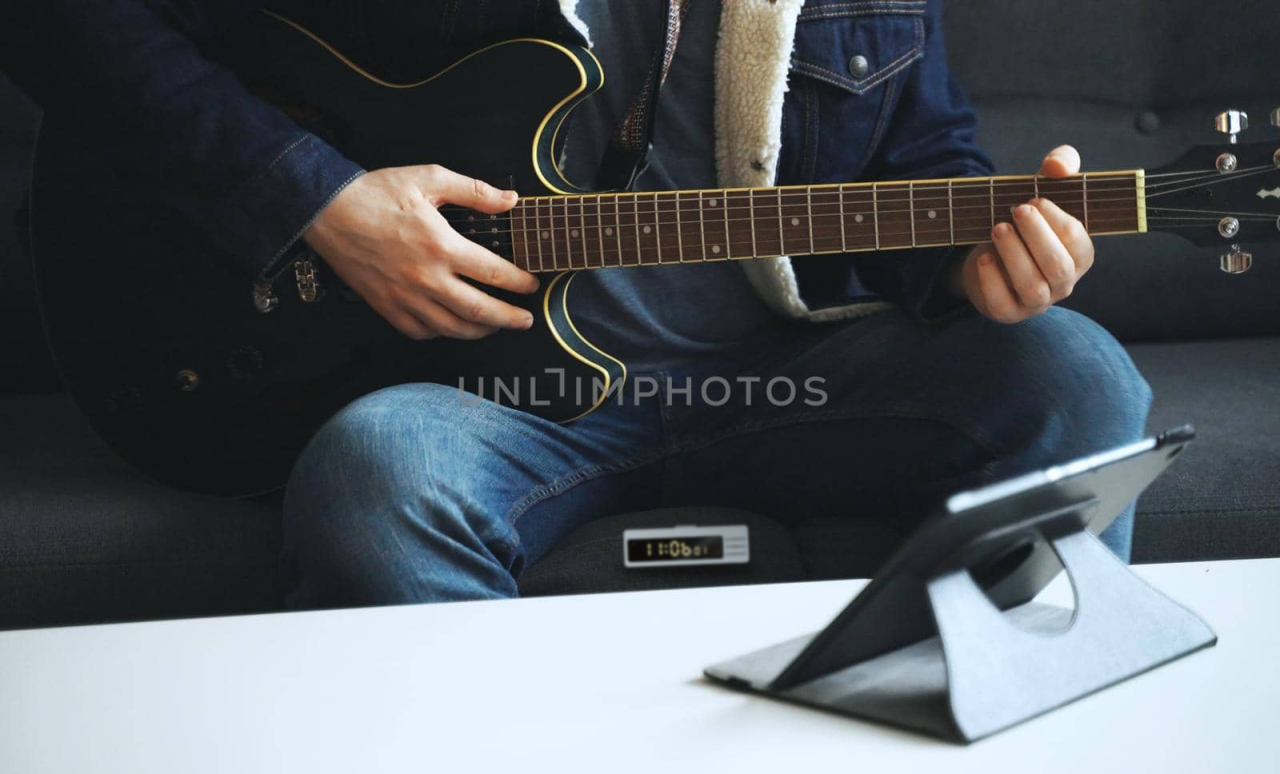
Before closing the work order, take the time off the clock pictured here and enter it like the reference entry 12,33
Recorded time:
11,06
